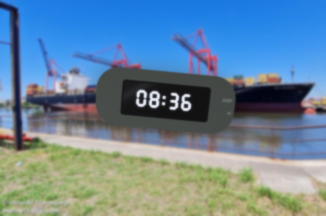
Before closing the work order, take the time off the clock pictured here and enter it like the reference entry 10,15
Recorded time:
8,36
